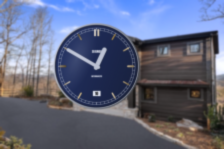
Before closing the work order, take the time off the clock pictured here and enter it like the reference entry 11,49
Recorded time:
12,50
